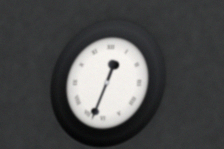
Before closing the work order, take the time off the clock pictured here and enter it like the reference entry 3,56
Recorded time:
12,33
